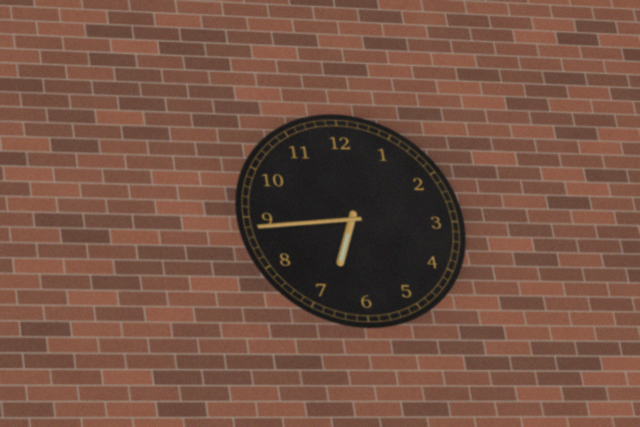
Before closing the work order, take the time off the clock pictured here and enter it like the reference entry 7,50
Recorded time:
6,44
